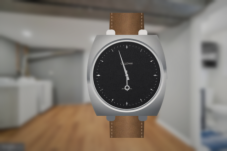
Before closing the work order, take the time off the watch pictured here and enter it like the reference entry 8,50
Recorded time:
5,57
